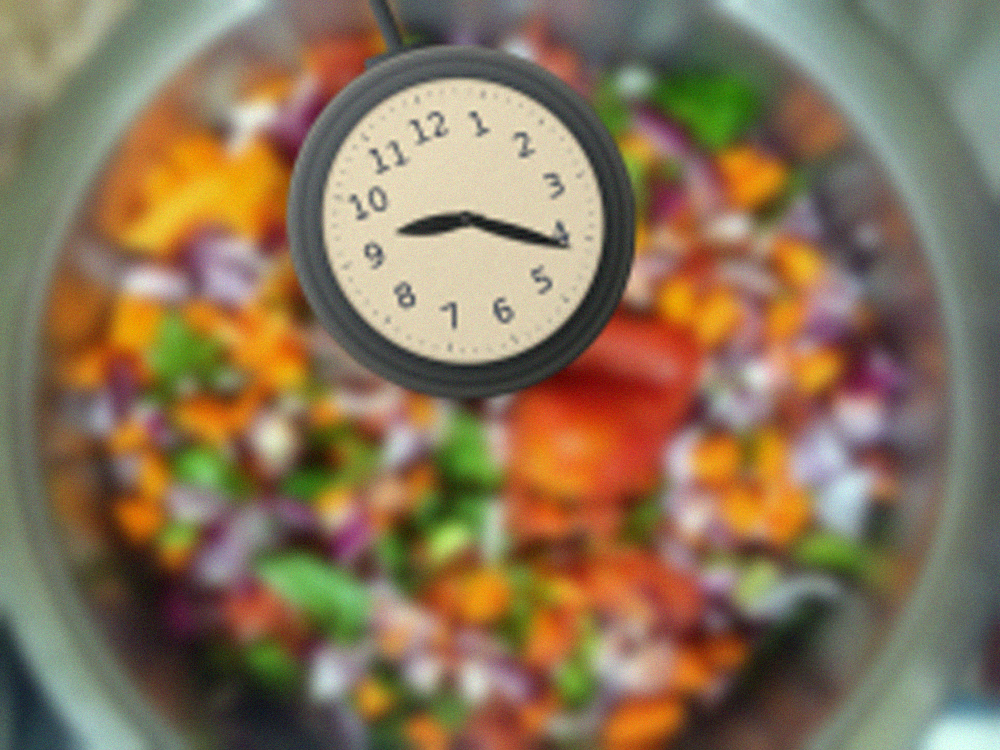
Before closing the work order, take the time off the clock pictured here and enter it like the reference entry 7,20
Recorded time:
9,21
